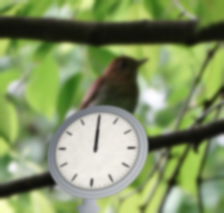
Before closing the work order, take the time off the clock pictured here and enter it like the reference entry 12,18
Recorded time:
12,00
